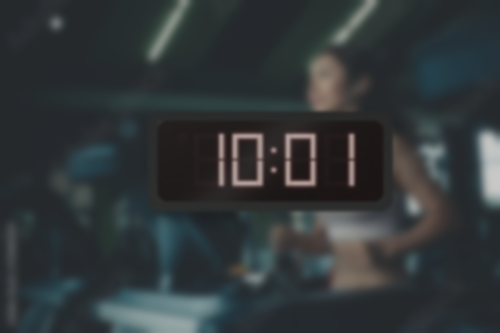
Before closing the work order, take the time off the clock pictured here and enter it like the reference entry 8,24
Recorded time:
10,01
